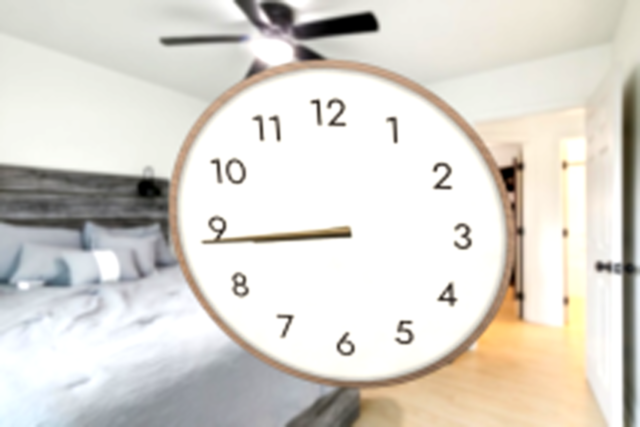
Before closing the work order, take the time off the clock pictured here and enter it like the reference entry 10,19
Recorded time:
8,44
